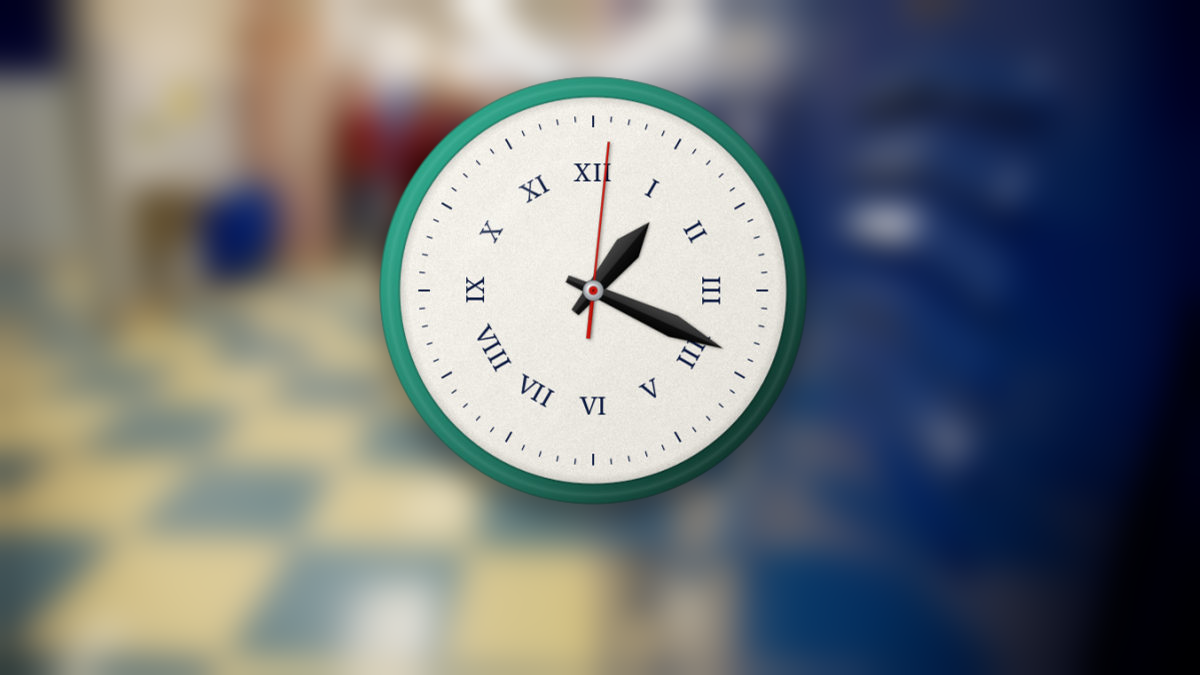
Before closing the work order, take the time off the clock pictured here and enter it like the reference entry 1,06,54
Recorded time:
1,19,01
